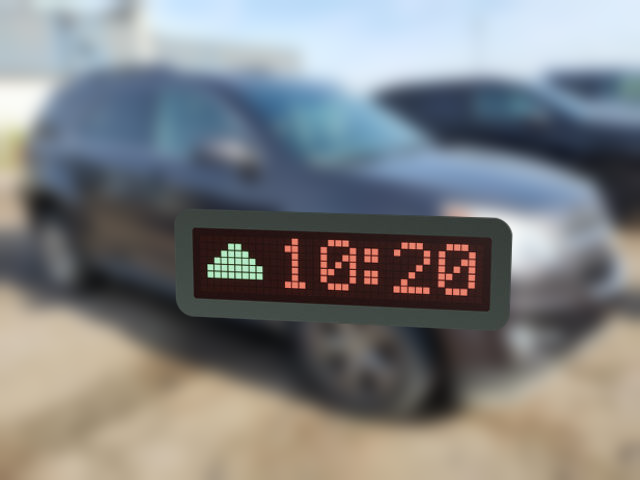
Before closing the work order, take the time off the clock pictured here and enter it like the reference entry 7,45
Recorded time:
10,20
